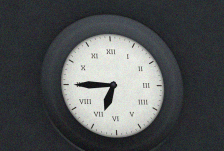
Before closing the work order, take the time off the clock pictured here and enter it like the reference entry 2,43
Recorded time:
6,45
